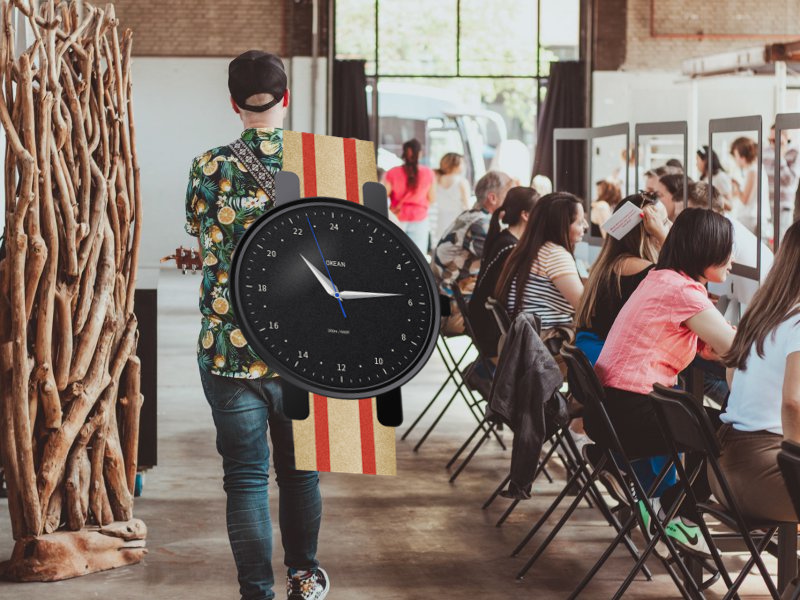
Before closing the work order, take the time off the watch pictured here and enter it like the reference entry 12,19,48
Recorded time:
21,13,57
